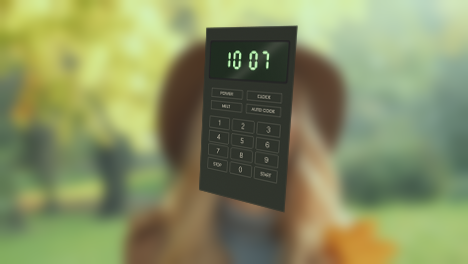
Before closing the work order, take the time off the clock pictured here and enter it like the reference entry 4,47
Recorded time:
10,07
